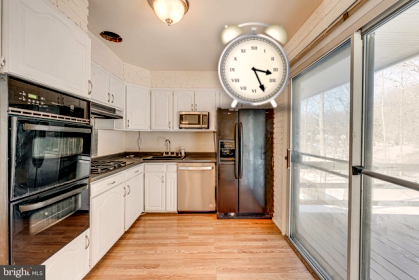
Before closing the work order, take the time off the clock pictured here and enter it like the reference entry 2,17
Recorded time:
3,26
